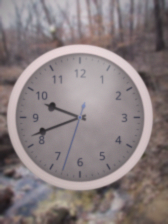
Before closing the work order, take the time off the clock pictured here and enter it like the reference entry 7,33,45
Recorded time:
9,41,33
